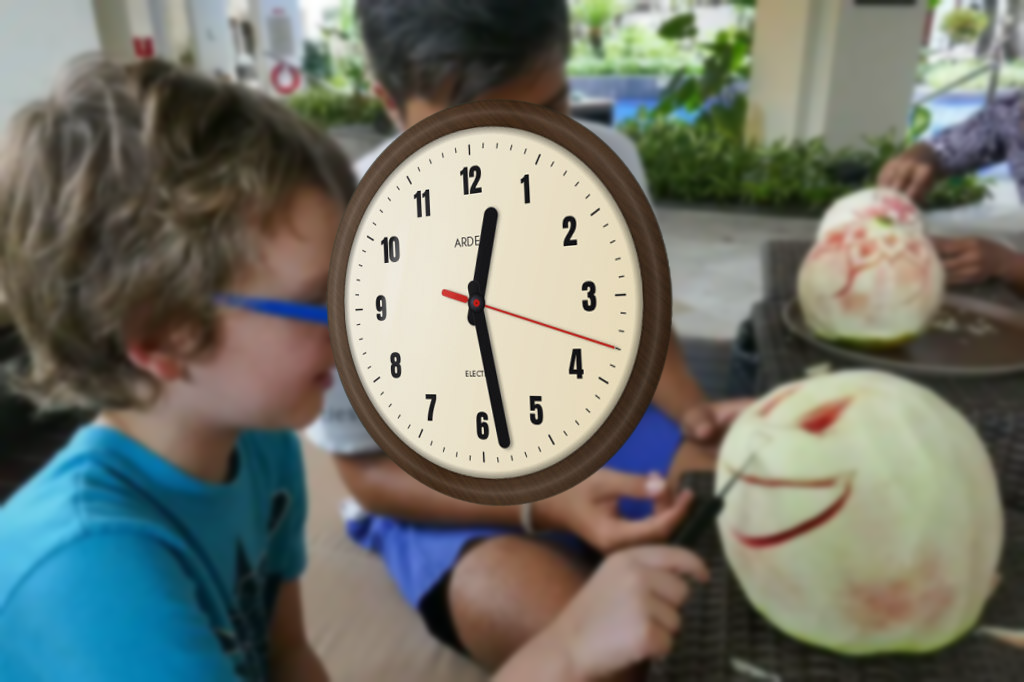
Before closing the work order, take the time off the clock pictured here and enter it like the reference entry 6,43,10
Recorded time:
12,28,18
